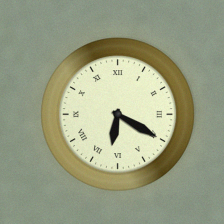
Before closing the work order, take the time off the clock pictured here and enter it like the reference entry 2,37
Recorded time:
6,20
